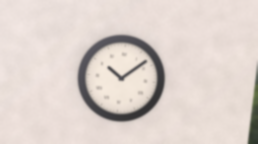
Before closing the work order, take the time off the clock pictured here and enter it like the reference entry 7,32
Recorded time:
10,08
